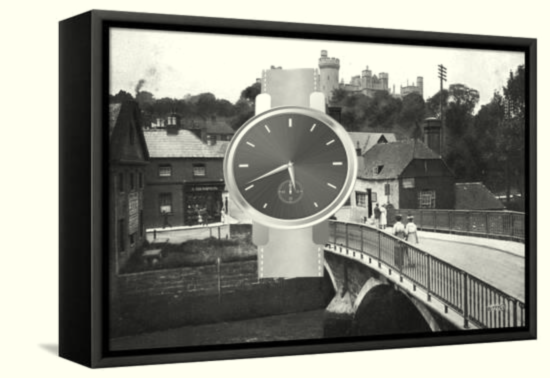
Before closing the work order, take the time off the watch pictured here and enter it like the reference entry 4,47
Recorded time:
5,41
